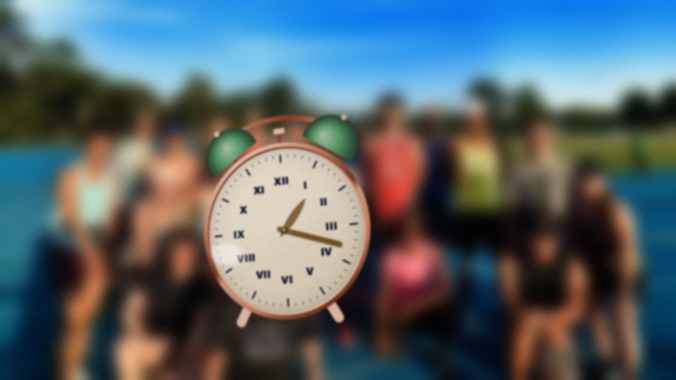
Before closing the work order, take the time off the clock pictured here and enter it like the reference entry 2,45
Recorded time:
1,18
